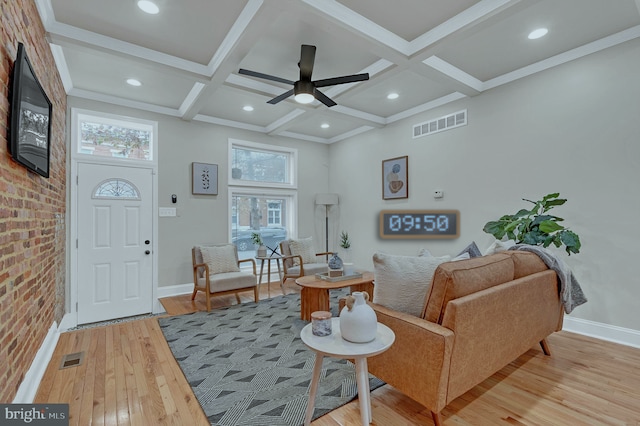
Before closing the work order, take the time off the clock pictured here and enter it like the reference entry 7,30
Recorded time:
9,50
